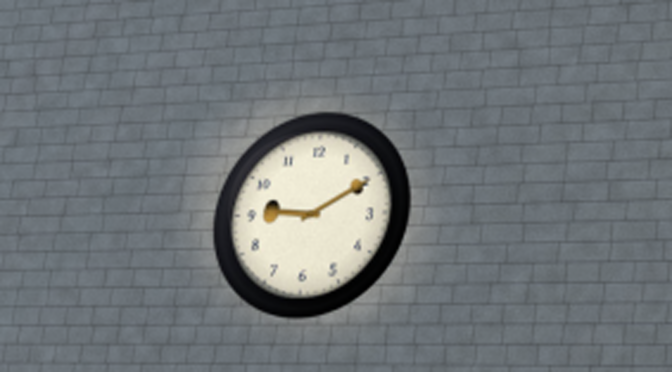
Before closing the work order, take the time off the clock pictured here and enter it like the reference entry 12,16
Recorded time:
9,10
